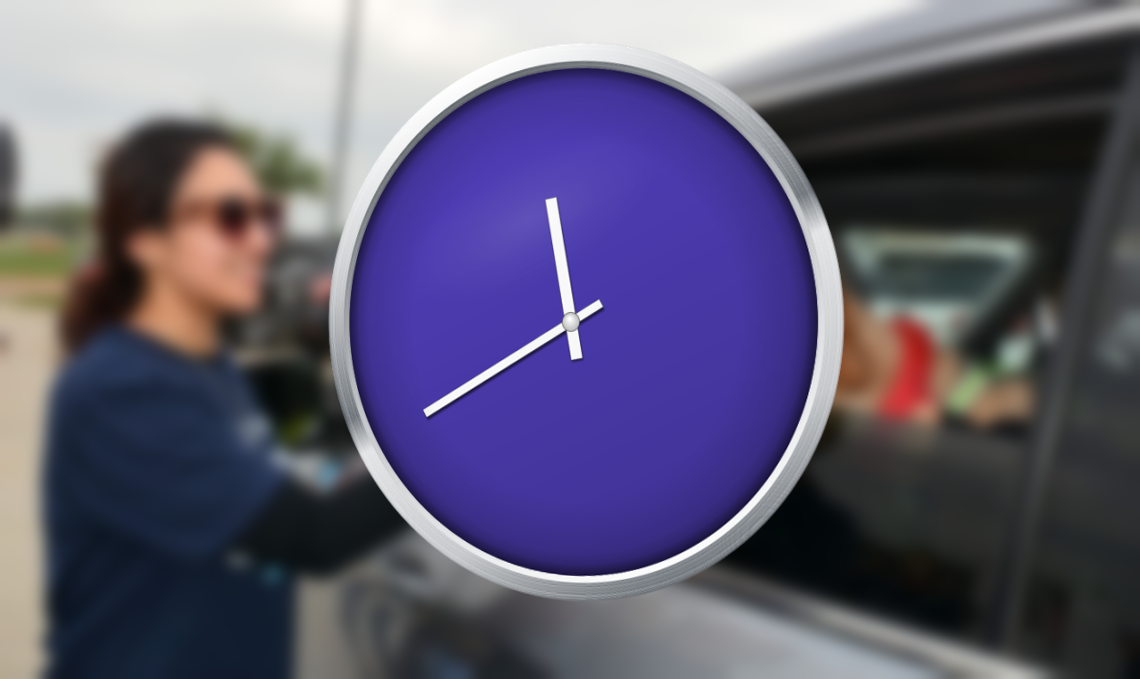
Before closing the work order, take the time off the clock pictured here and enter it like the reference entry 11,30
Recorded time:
11,40
